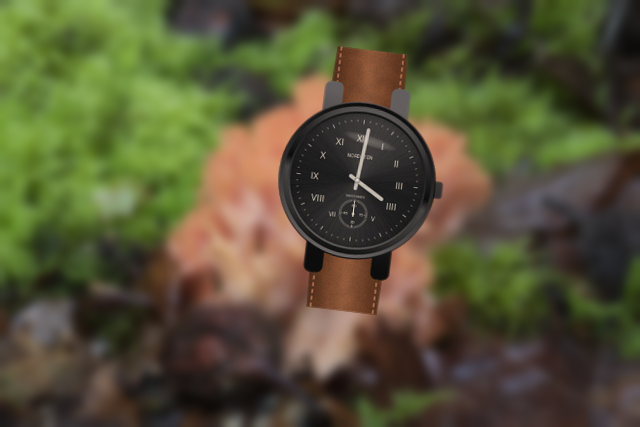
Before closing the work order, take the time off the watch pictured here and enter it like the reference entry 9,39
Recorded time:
4,01
